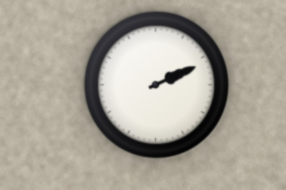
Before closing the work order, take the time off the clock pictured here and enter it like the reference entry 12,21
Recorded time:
2,11
